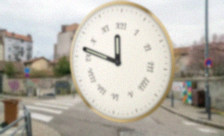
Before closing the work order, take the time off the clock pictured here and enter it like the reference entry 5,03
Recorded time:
11,47
